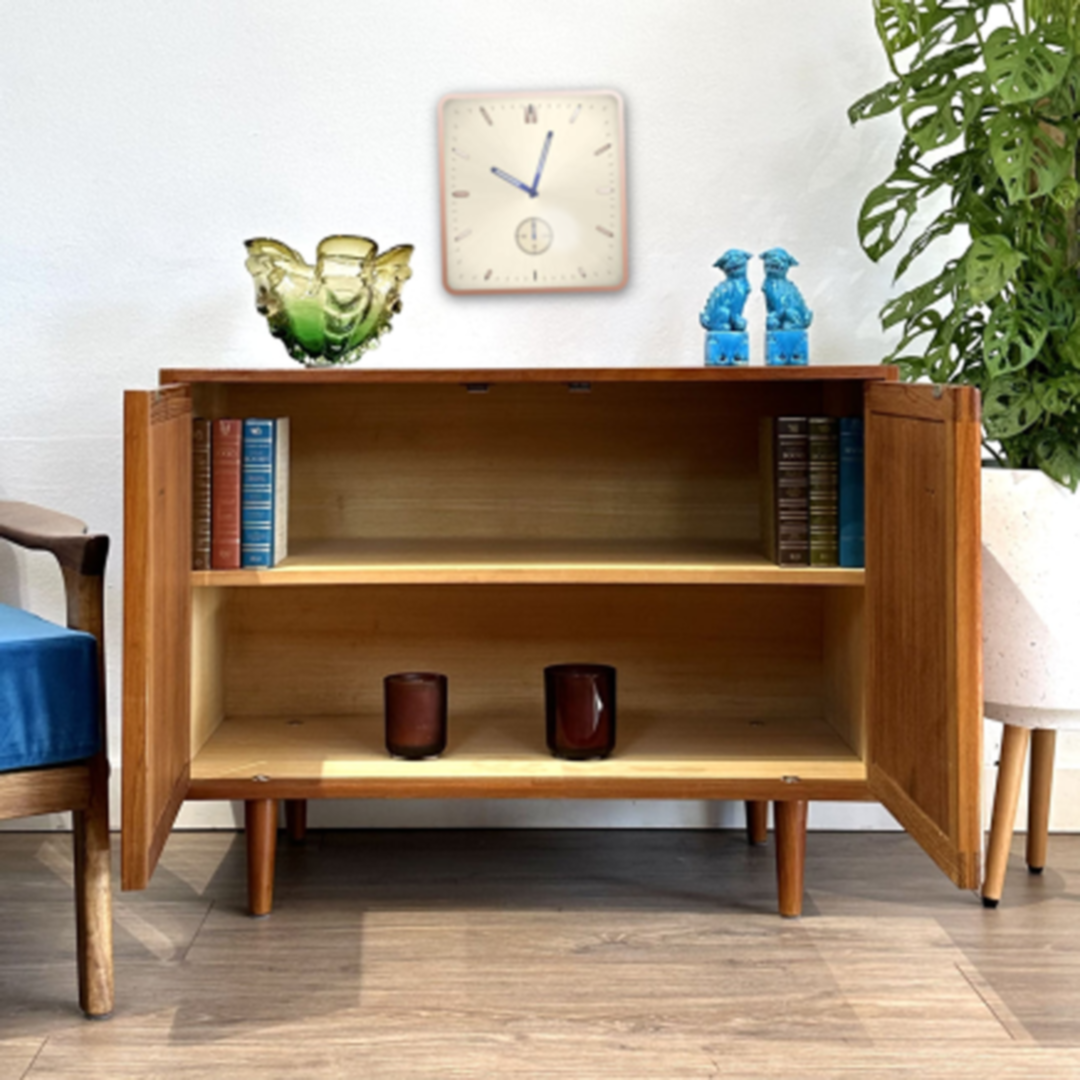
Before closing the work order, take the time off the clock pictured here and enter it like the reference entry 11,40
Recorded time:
10,03
